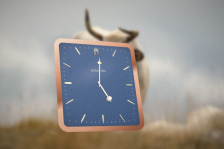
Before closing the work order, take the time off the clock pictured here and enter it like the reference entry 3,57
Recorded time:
5,01
